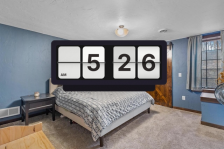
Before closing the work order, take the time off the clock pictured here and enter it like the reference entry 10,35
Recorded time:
5,26
